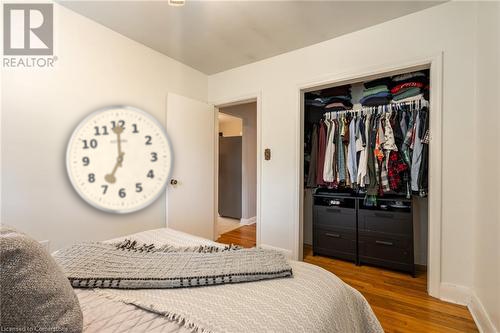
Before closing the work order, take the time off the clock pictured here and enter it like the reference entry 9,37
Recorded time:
7,00
